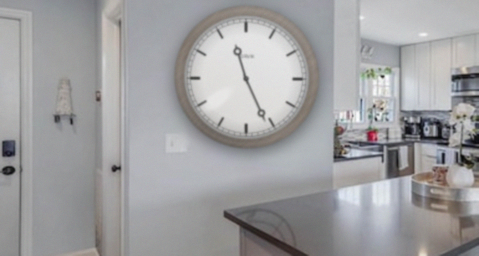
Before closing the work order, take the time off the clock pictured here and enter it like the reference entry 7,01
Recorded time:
11,26
